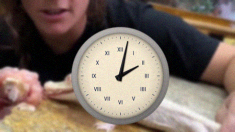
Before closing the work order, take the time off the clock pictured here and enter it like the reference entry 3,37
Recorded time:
2,02
